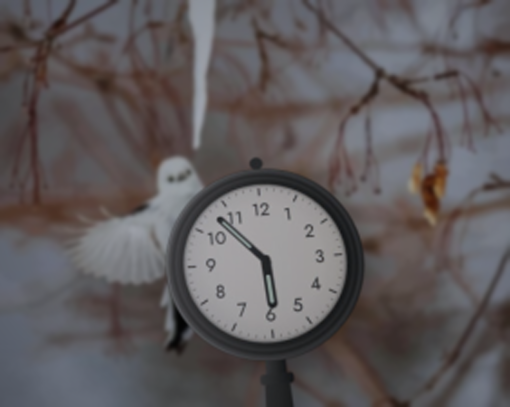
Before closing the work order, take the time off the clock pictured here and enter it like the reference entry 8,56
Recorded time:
5,53
